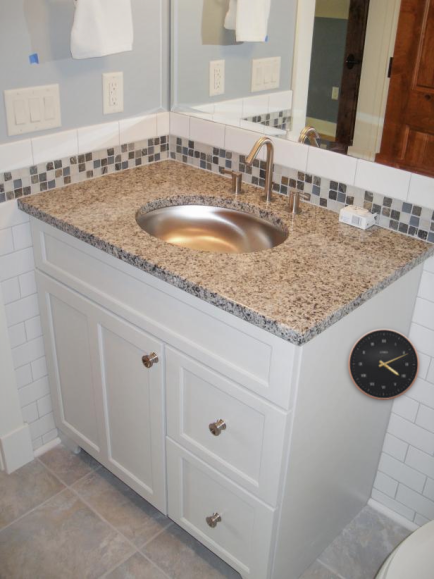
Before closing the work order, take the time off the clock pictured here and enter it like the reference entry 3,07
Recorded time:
4,11
